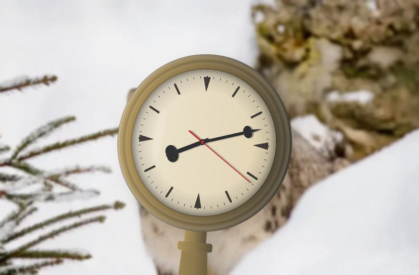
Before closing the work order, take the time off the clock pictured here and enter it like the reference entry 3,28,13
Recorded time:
8,12,21
